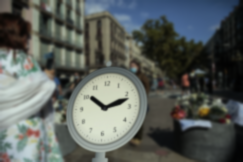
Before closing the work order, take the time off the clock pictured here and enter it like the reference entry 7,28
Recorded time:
10,12
